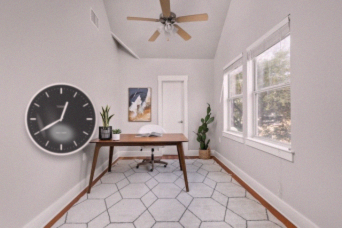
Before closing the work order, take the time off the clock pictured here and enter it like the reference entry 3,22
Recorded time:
12,40
